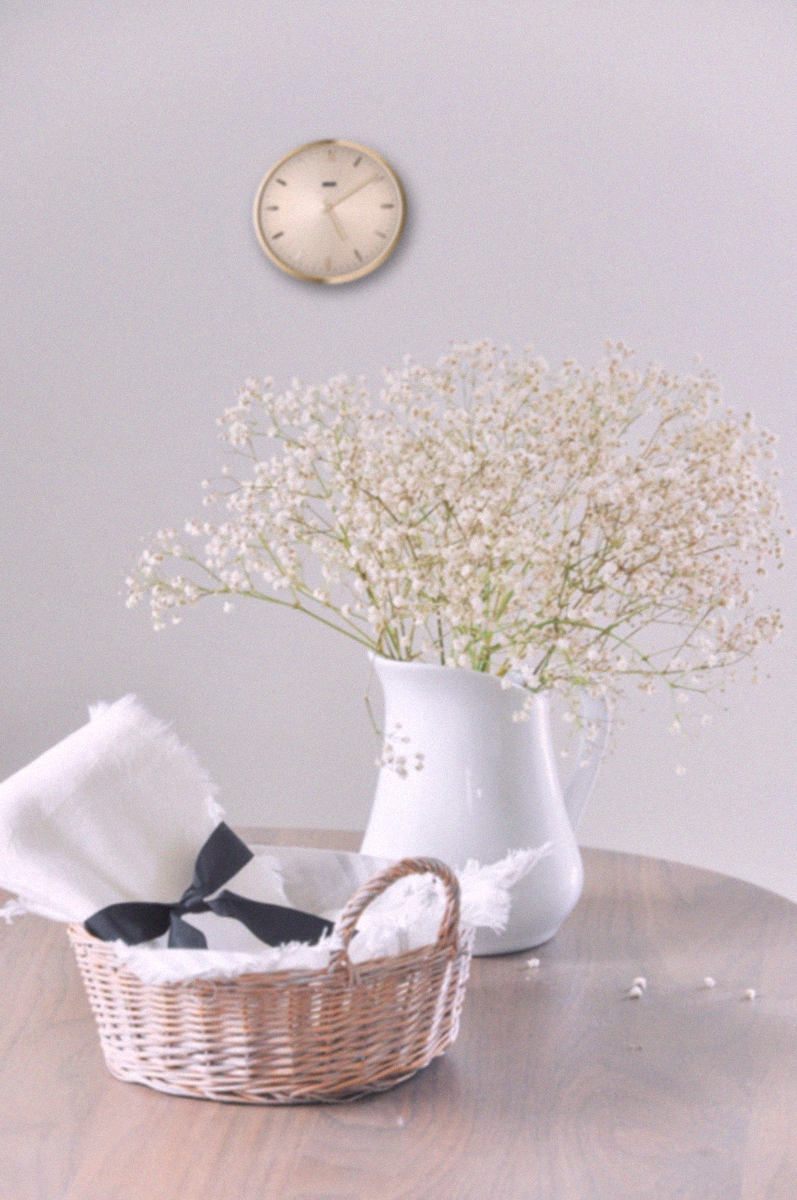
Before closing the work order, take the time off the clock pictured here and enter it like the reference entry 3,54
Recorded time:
5,09
